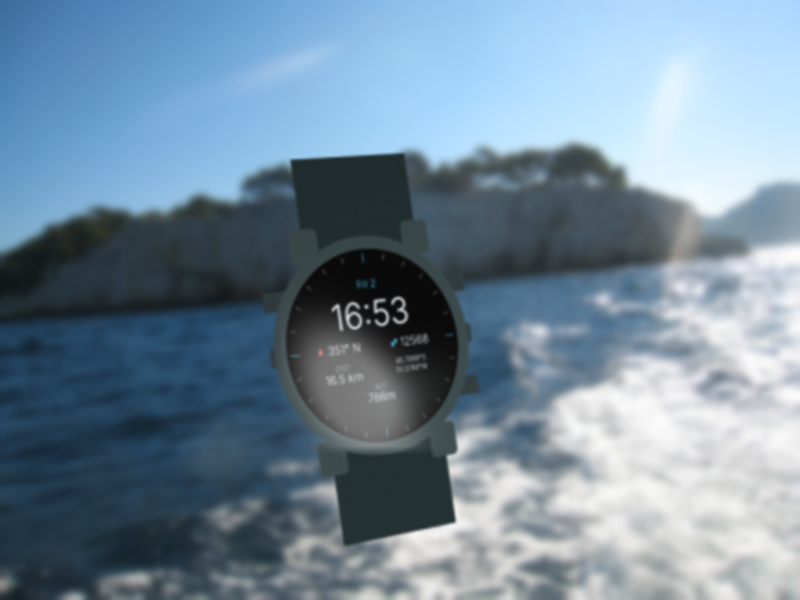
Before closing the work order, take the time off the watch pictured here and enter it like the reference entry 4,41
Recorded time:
16,53
